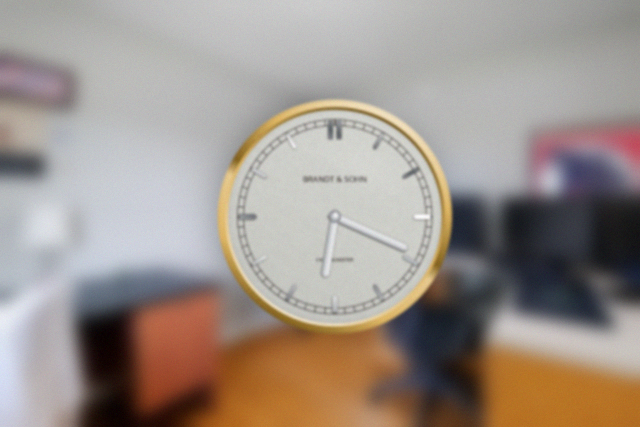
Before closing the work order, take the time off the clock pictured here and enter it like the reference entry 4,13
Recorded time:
6,19
